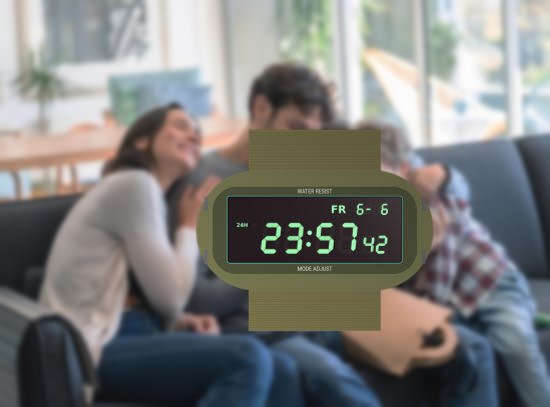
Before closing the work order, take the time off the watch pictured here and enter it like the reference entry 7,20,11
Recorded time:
23,57,42
